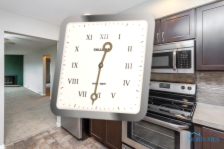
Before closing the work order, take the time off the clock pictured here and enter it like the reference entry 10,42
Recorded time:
12,31
